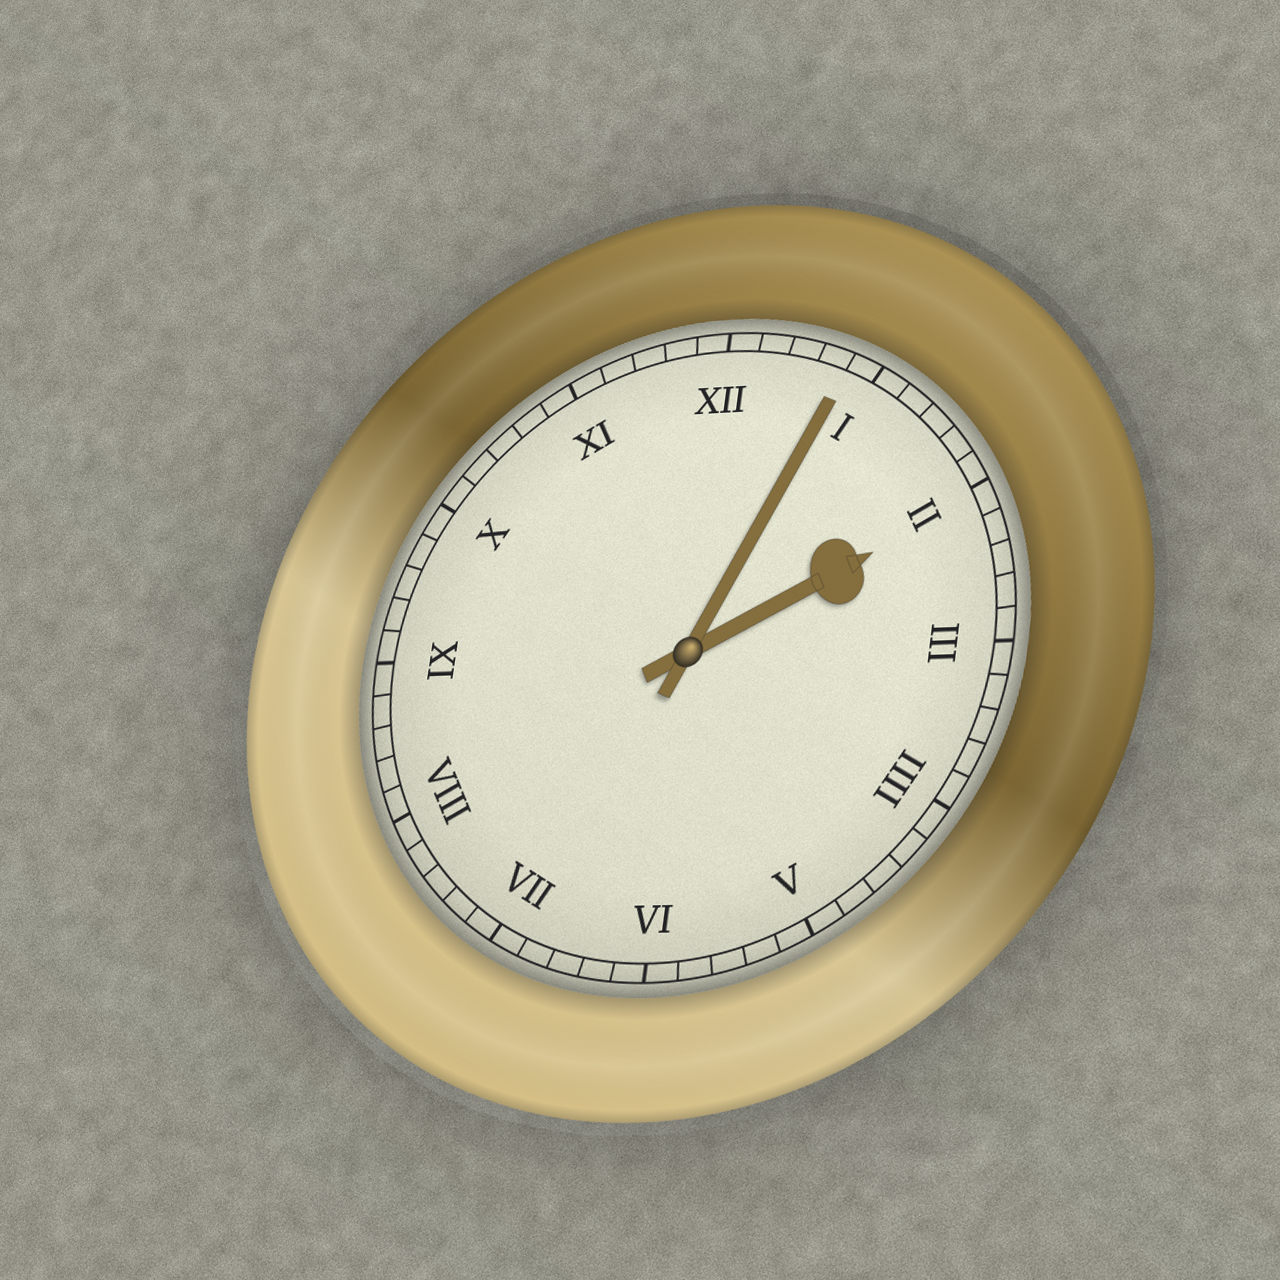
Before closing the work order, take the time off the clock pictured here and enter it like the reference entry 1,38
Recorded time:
2,04
